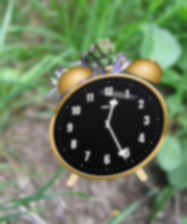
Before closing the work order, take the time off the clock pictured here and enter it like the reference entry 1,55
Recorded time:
12,26
